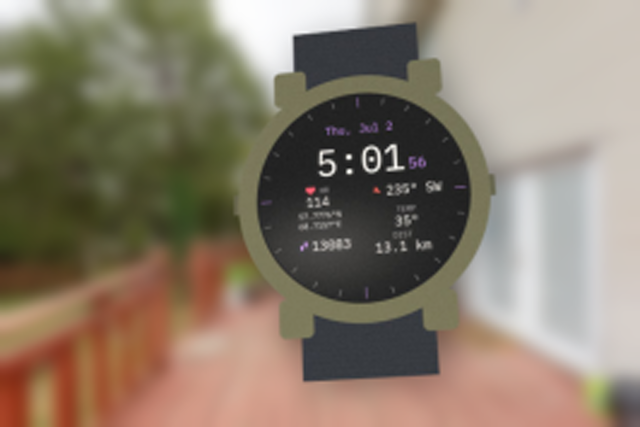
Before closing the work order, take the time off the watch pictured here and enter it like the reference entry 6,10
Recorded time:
5,01
